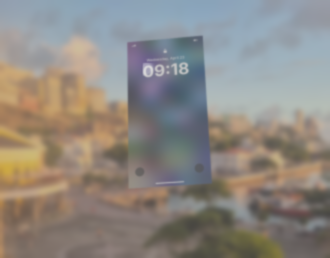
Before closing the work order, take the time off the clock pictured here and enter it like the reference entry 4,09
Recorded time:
9,18
